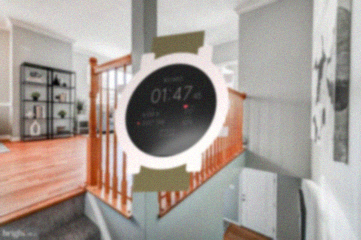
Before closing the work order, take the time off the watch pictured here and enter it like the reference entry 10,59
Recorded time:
1,47
